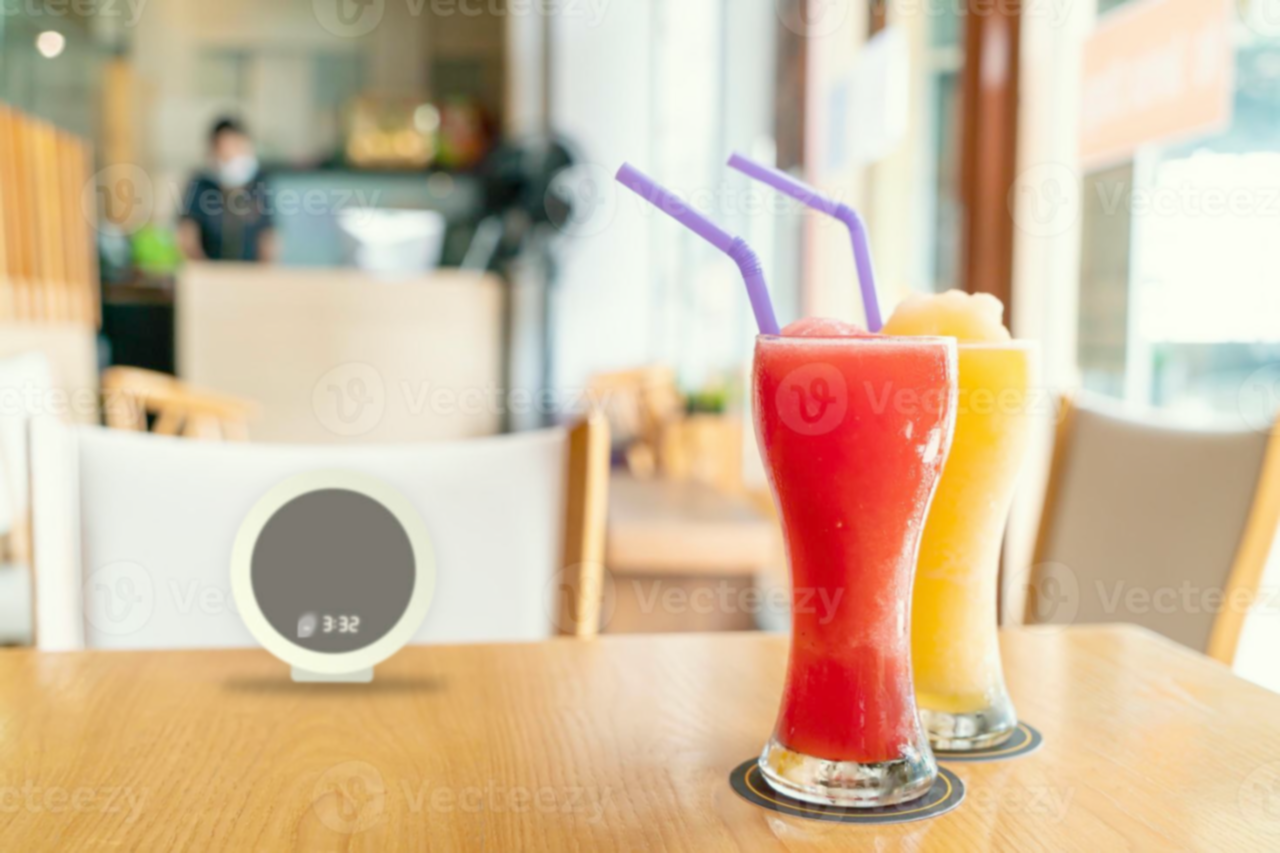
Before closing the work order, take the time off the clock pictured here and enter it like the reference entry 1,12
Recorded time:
3,32
